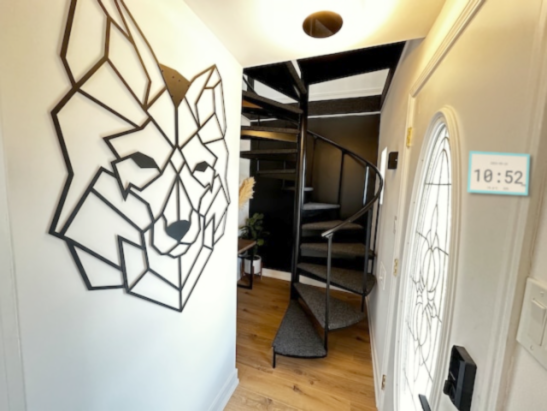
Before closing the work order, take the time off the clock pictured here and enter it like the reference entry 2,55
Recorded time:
10,52
